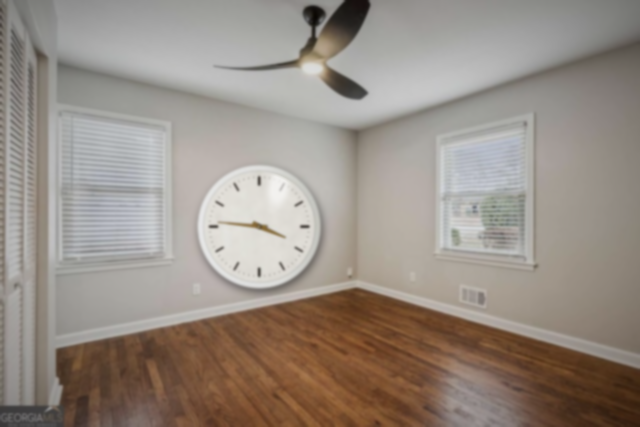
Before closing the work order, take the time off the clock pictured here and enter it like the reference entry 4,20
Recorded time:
3,46
